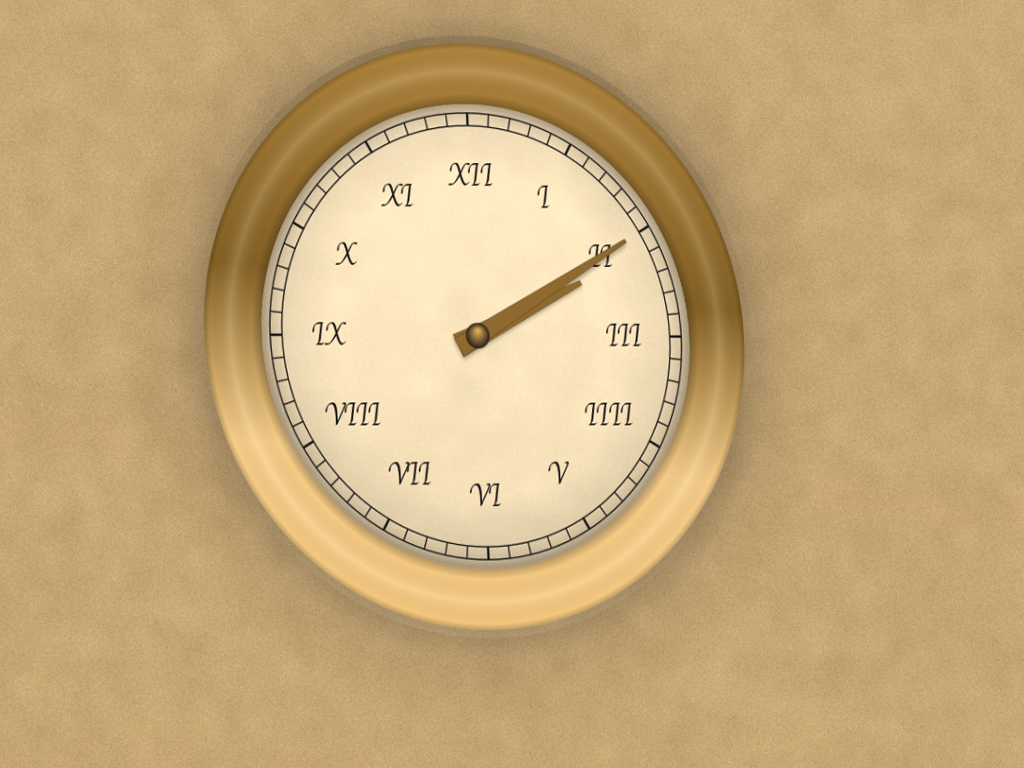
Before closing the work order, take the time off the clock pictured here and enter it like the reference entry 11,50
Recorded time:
2,10
